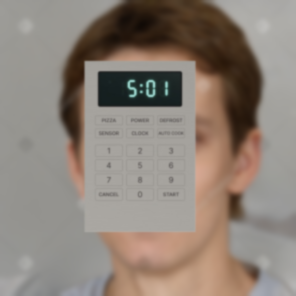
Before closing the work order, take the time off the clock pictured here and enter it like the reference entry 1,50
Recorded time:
5,01
